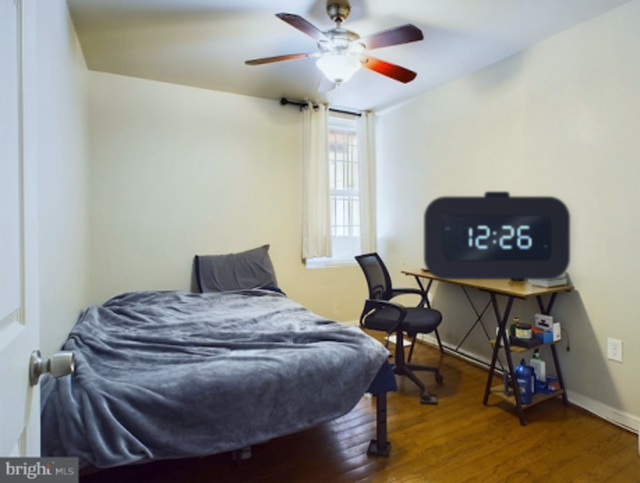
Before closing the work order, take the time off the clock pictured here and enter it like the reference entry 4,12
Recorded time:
12,26
